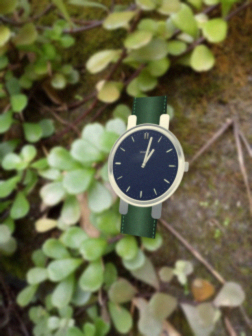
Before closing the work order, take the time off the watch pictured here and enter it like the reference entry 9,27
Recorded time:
1,02
